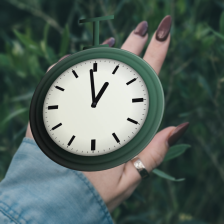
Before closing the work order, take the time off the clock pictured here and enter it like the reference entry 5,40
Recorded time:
12,59
